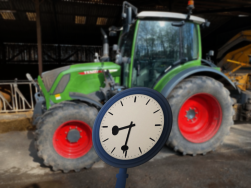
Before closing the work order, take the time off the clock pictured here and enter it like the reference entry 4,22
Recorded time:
8,31
